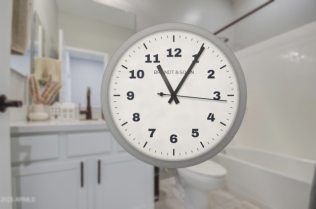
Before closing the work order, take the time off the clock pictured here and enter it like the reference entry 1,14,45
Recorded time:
11,05,16
